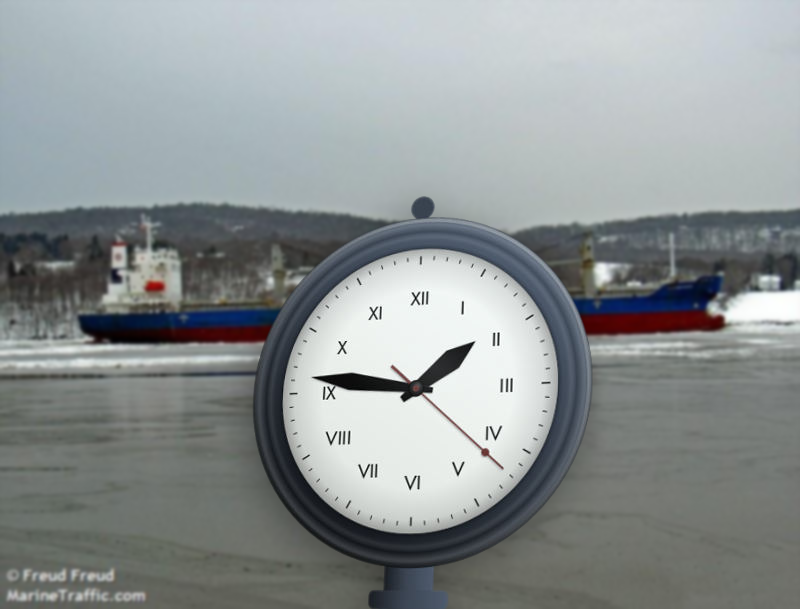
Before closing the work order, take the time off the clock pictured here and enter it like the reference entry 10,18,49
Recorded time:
1,46,22
